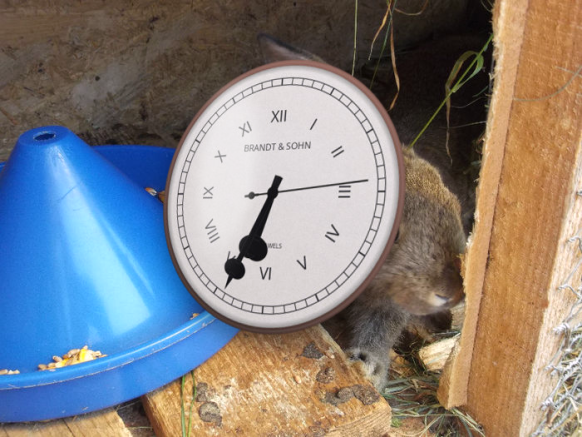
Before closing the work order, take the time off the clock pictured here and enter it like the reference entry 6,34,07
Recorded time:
6,34,14
